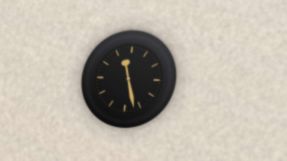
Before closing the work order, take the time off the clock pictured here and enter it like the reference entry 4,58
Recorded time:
11,27
